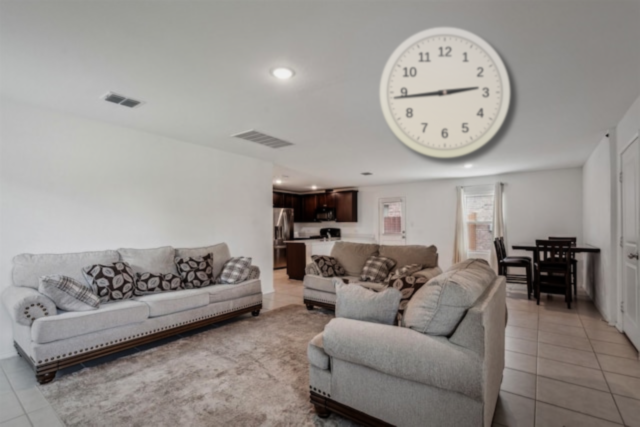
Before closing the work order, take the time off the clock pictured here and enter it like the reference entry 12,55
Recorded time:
2,44
